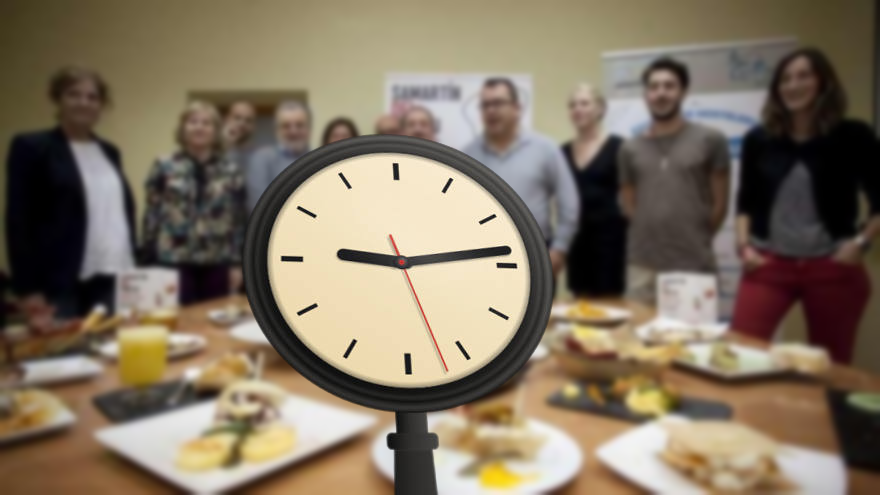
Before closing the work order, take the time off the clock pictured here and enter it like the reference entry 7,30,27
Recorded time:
9,13,27
